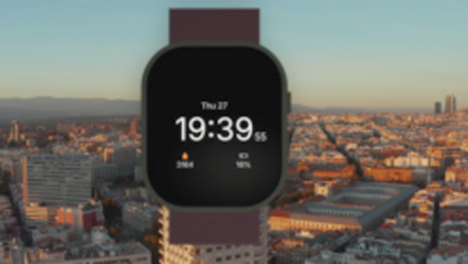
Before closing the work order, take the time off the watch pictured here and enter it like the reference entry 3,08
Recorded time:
19,39
